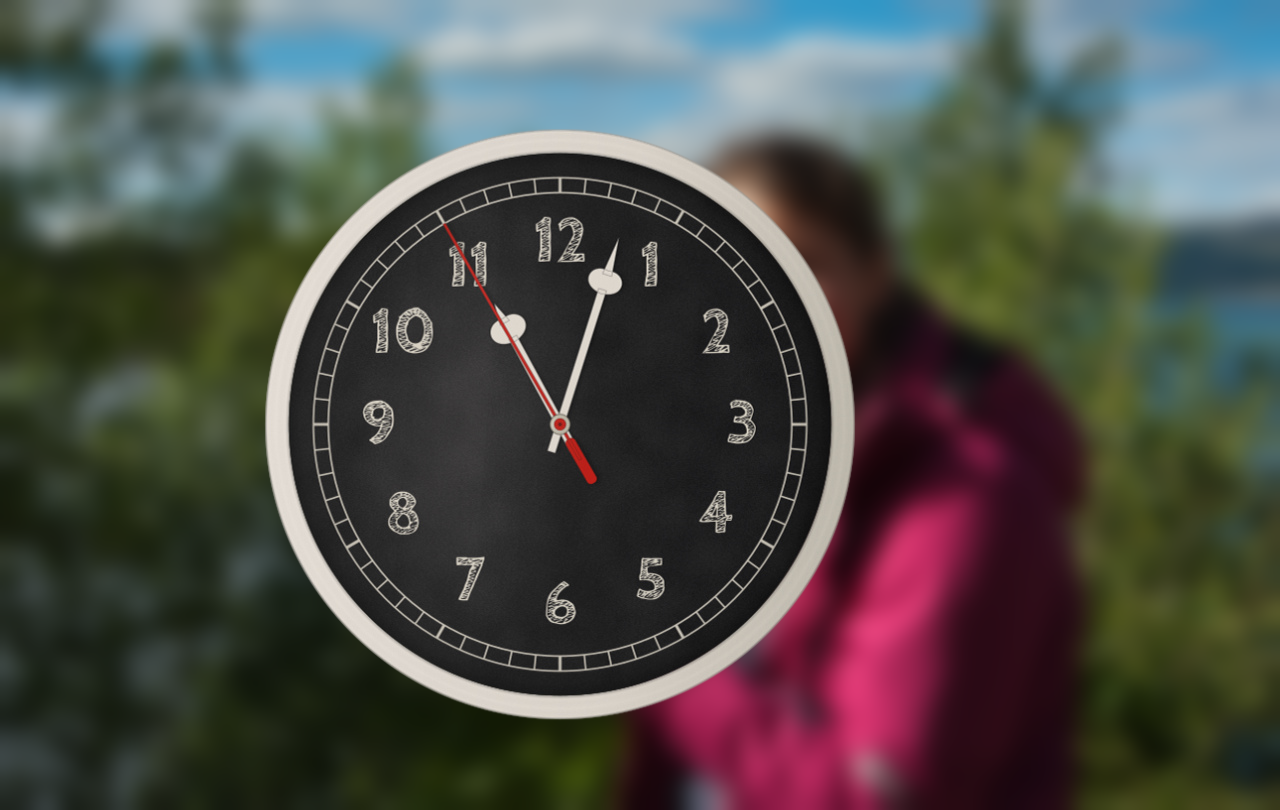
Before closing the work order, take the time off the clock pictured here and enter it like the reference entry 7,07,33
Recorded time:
11,02,55
